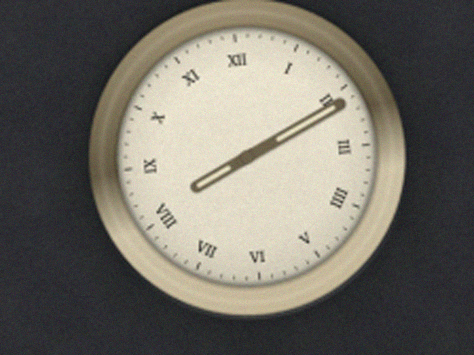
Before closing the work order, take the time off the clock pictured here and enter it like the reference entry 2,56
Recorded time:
8,11
